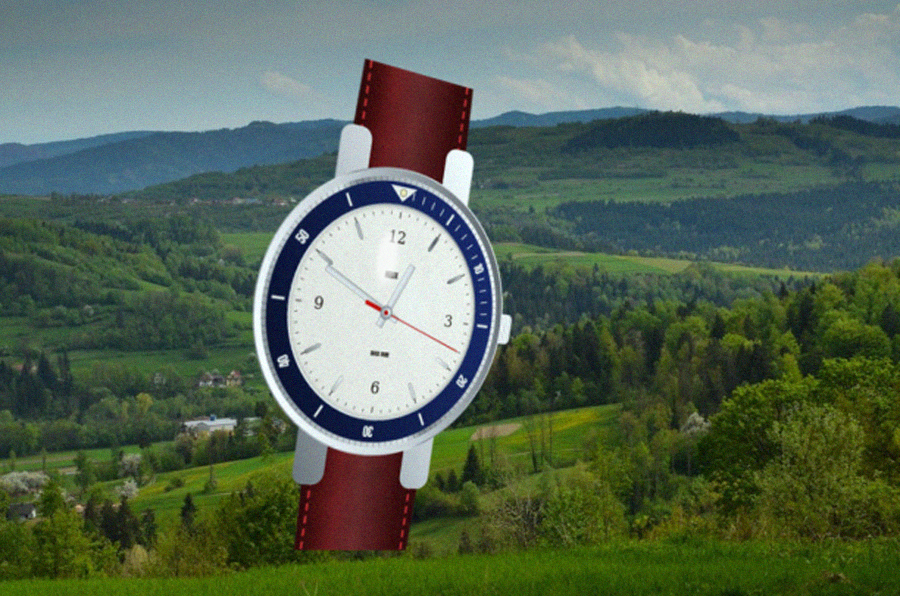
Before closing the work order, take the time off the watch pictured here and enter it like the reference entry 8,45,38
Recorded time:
12,49,18
